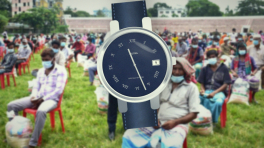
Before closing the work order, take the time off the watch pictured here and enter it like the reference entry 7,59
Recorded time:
11,27
